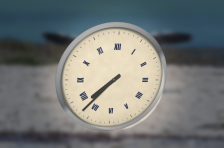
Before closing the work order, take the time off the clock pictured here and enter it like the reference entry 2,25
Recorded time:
7,37
